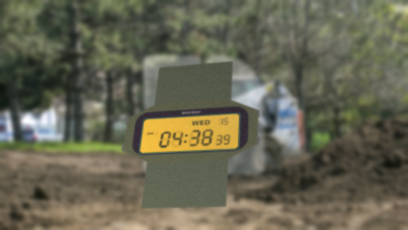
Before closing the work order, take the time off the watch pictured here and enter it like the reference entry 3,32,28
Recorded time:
4,38,39
